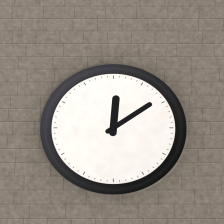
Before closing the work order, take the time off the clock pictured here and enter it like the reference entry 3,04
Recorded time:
12,09
